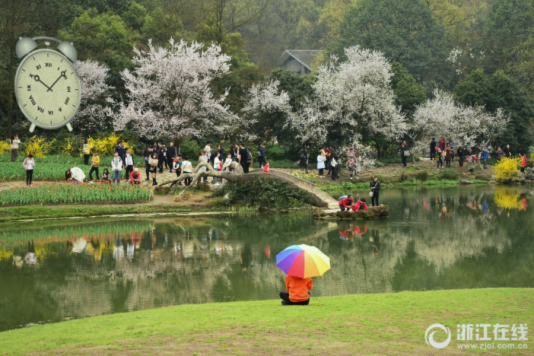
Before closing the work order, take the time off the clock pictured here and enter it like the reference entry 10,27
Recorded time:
10,08
